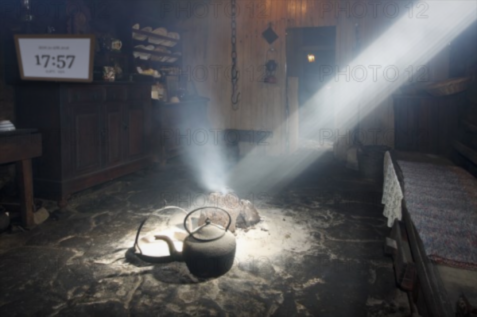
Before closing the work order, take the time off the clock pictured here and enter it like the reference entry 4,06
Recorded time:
17,57
